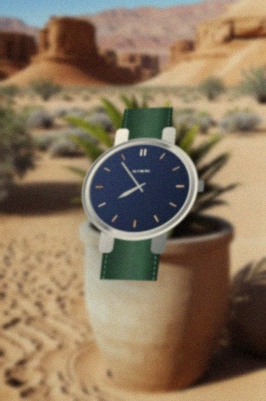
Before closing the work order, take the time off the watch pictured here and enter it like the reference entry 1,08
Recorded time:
7,54
